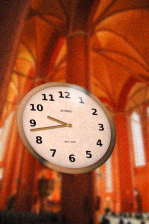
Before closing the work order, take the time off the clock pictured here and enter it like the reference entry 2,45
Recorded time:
9,43
